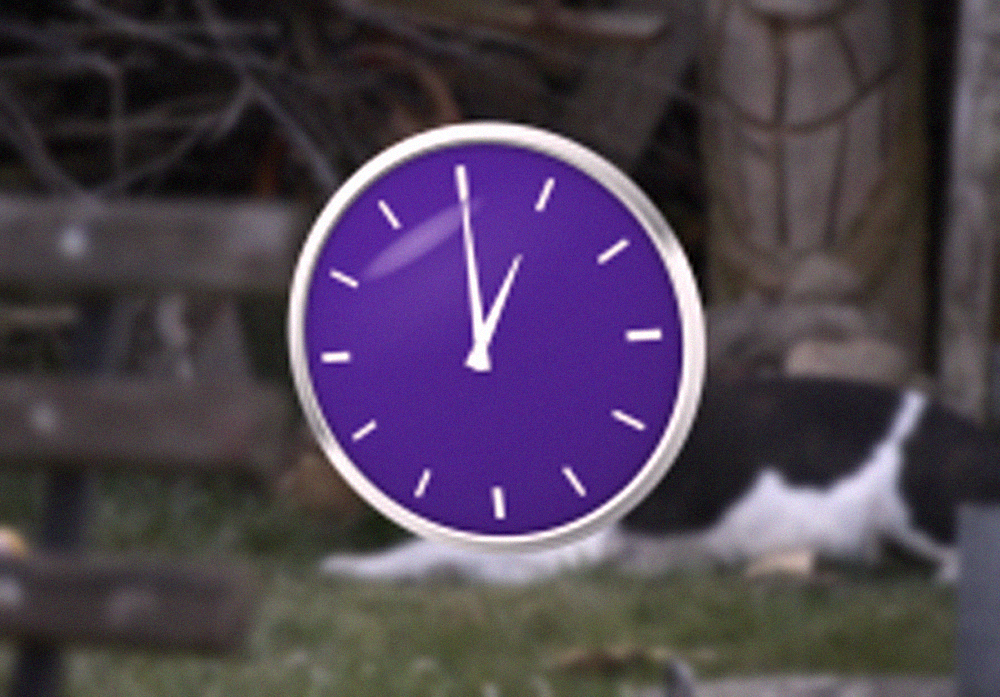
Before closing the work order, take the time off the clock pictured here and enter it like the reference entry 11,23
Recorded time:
1,00
